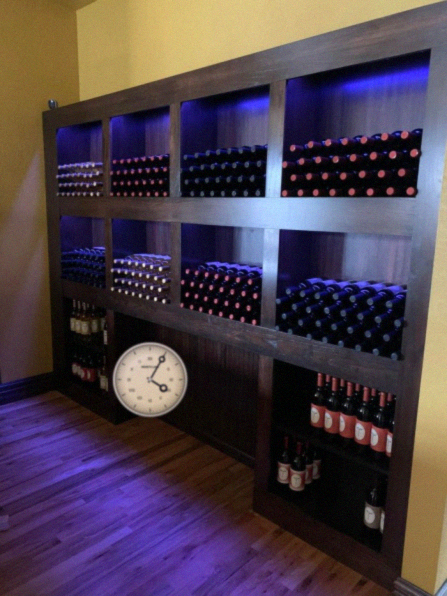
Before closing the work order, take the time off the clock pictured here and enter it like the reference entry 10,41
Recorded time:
4,05
